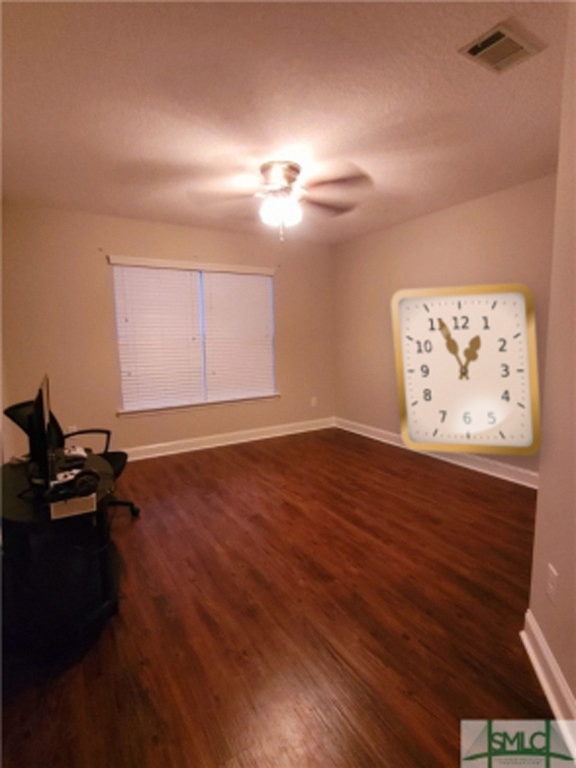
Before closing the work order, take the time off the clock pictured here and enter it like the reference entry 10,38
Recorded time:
12,56
